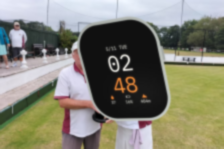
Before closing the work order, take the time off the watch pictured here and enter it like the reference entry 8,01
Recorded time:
2,48
